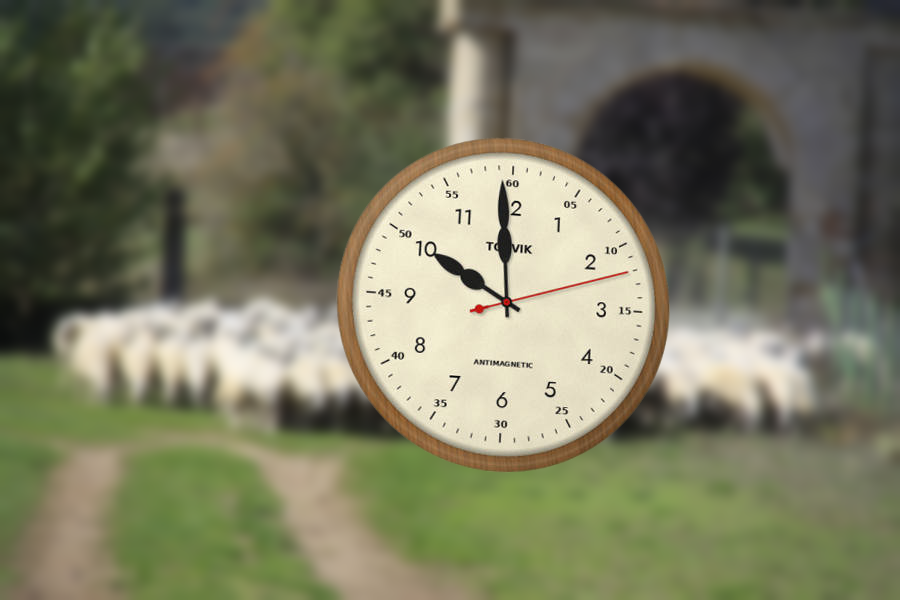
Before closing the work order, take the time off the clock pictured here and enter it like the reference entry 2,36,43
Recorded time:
9,59,12
